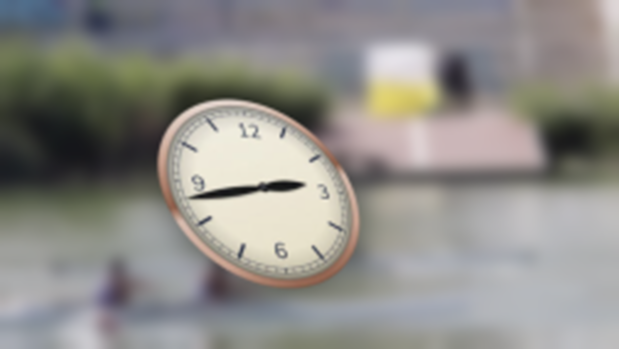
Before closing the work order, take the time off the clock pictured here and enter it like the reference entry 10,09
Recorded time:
2,43
